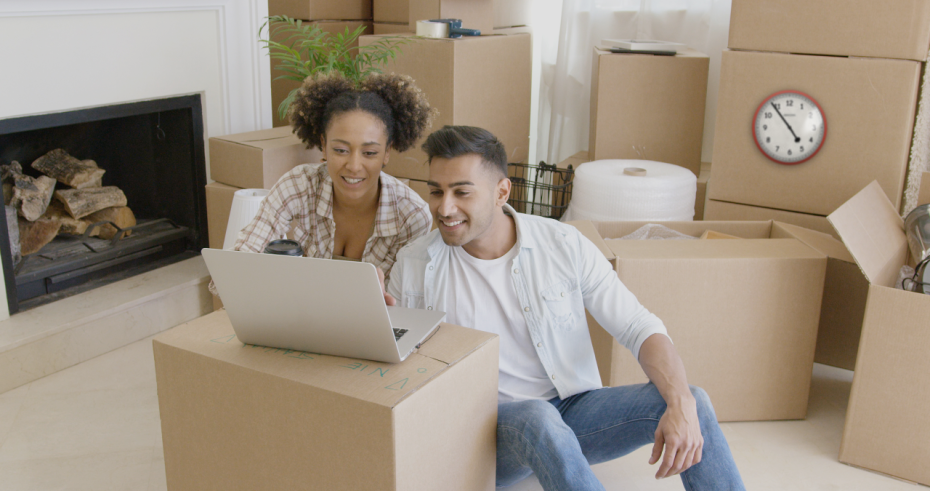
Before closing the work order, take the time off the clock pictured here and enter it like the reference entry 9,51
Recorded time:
4,54
